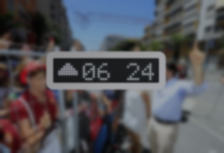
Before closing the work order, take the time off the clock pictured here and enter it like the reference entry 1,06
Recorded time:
6,24
